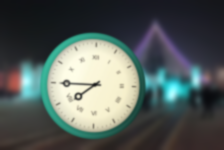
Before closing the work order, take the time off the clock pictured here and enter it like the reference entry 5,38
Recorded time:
7,45
